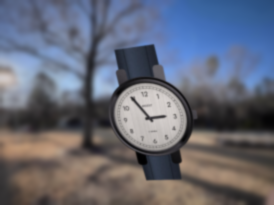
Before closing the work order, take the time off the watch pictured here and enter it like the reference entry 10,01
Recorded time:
2,55
